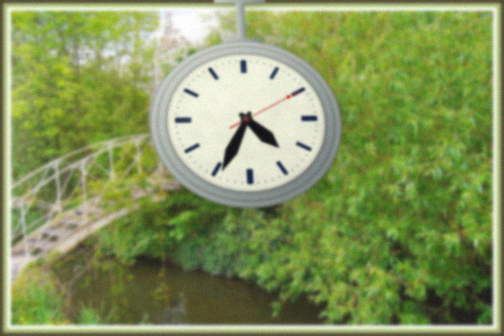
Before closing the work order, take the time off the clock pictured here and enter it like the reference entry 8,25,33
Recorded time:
4,34,10
